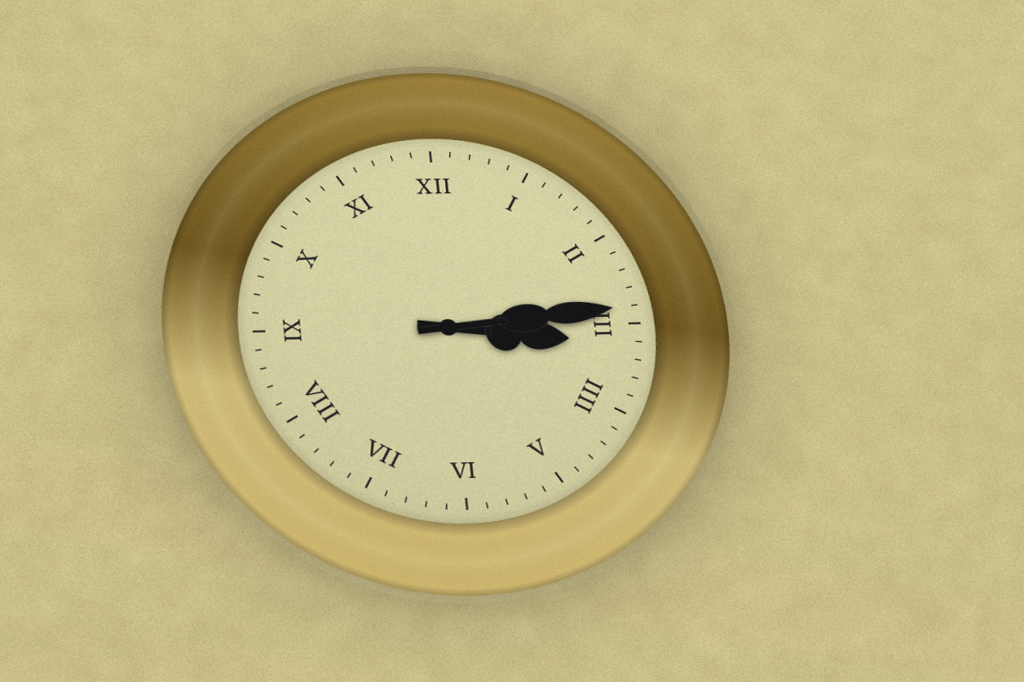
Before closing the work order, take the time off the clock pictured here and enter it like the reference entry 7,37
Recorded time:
3,14
